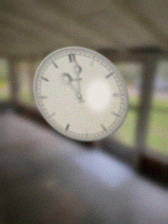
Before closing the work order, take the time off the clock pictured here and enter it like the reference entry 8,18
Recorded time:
11,01
